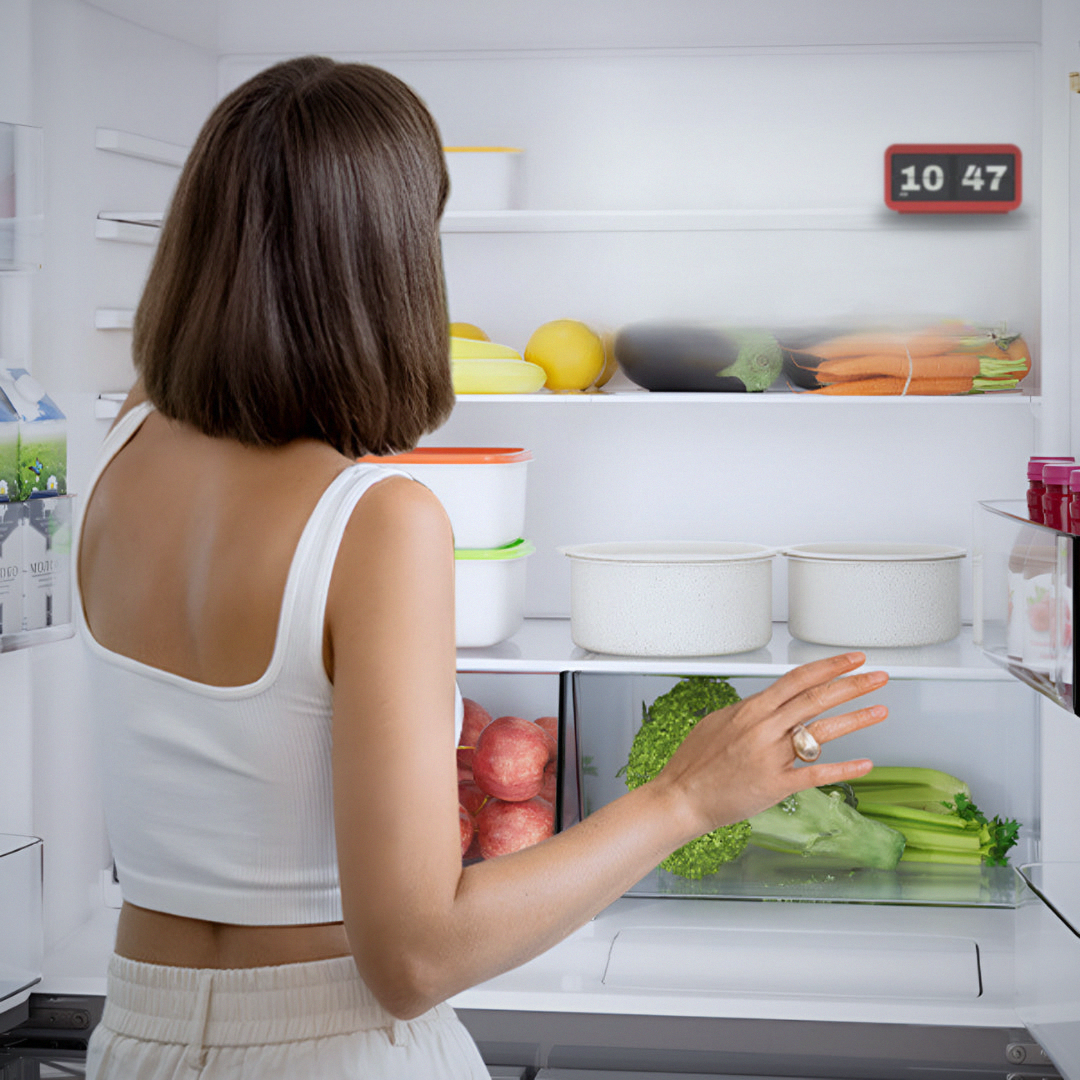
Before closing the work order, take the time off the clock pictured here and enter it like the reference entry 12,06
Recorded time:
10,47
